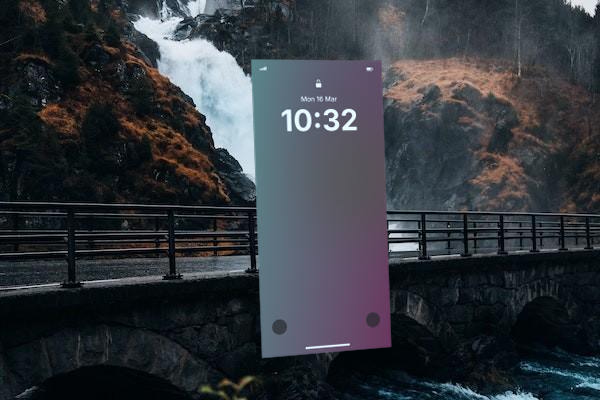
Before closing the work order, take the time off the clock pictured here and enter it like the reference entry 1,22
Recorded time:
10,32
